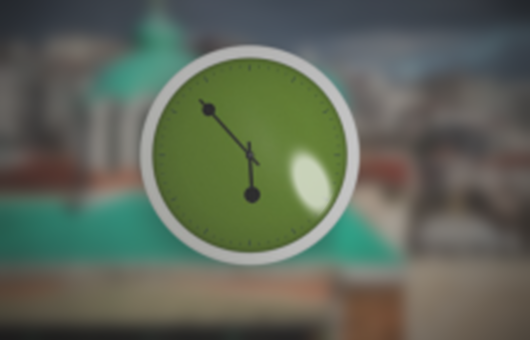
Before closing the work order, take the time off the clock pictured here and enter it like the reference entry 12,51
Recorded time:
5,53
